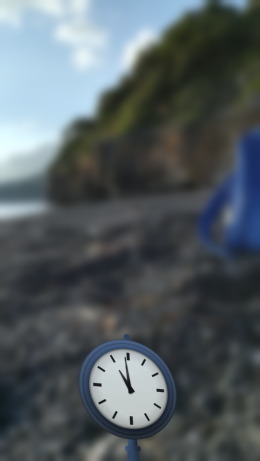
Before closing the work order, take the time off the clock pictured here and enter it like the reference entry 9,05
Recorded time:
10,59
